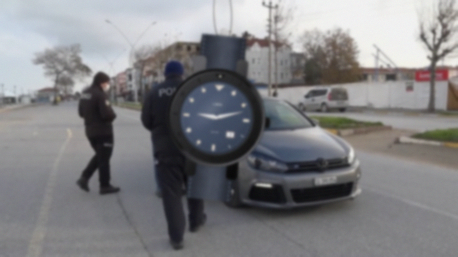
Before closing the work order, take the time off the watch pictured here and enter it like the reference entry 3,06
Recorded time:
9,12
